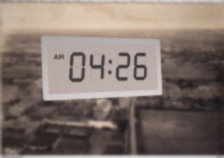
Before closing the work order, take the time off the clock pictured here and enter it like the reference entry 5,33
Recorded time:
4,26
